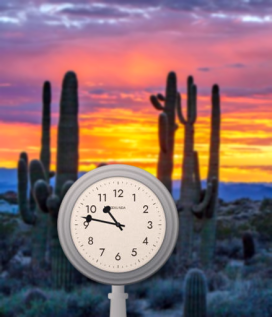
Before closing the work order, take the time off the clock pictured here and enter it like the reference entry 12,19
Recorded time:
10,47
